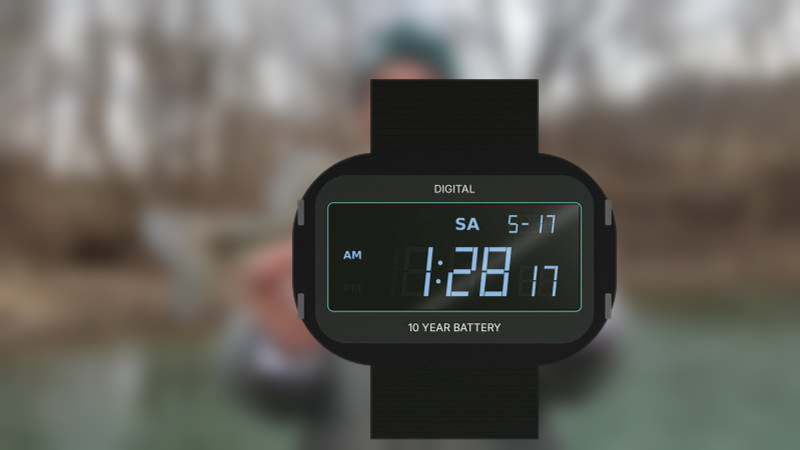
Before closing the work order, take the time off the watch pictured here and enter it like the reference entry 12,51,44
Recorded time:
1,28,17
